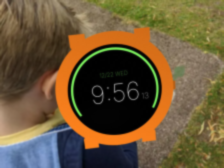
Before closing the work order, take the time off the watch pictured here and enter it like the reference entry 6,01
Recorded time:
9,56
